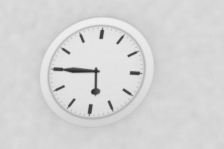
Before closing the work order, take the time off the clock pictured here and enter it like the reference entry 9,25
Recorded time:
5,45
